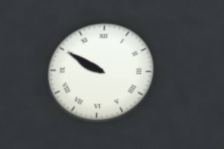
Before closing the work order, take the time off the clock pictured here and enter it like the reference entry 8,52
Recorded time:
9,50
